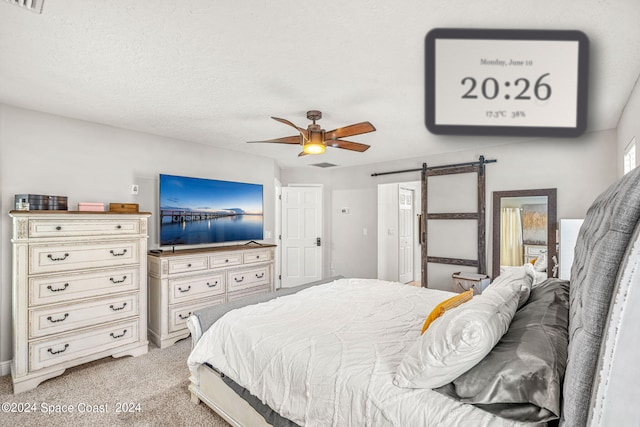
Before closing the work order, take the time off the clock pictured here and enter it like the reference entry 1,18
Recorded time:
20,26
